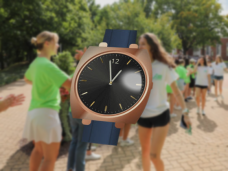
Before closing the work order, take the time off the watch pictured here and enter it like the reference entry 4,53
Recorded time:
12,58
